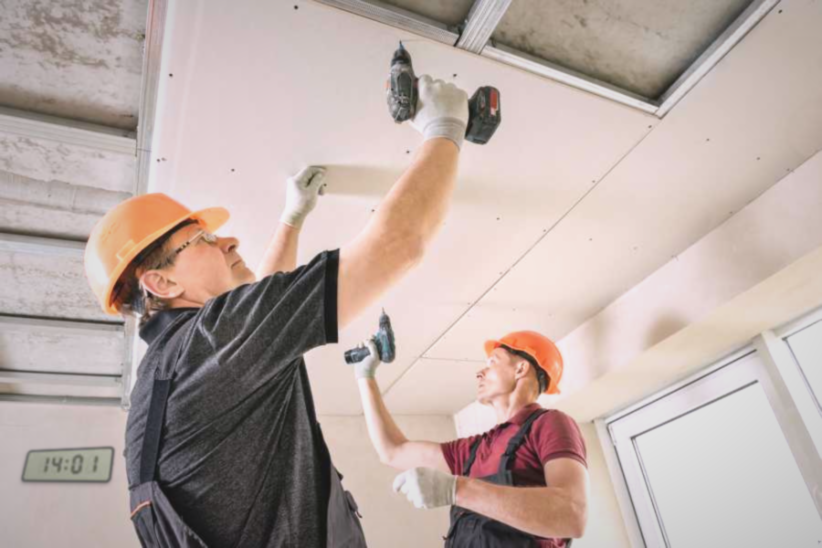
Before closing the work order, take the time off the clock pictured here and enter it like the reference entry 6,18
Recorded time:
14,01
